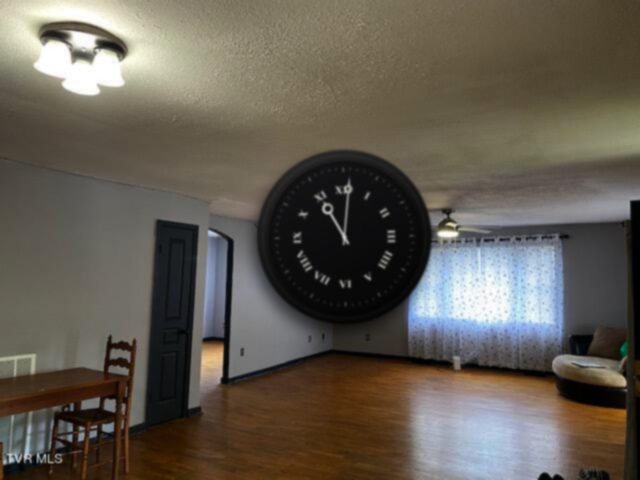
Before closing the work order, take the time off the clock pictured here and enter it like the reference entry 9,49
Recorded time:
11,01
